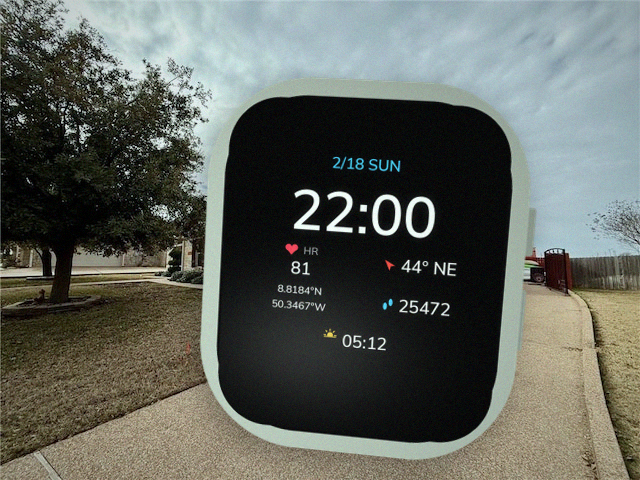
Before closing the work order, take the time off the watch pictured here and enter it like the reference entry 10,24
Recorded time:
22,00
